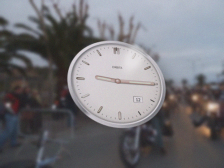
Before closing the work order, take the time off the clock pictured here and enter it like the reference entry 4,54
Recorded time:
9,15
